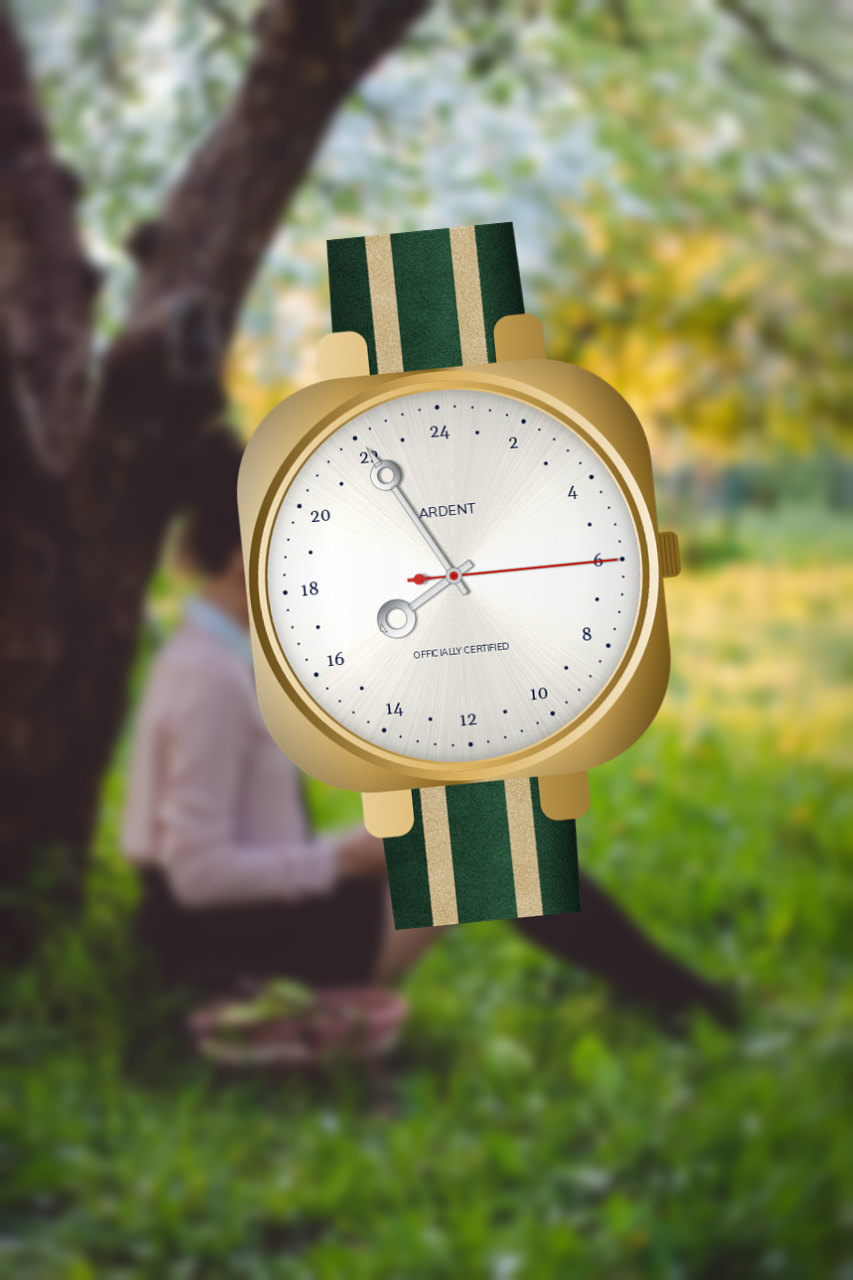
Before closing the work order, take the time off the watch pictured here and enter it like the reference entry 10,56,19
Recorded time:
15,55,15
